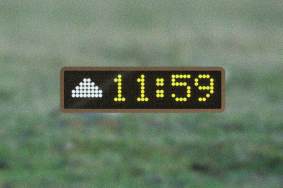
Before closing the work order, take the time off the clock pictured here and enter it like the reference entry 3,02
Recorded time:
11,59
